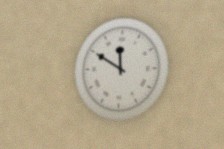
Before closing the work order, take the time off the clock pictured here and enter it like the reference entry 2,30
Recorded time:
11,50
